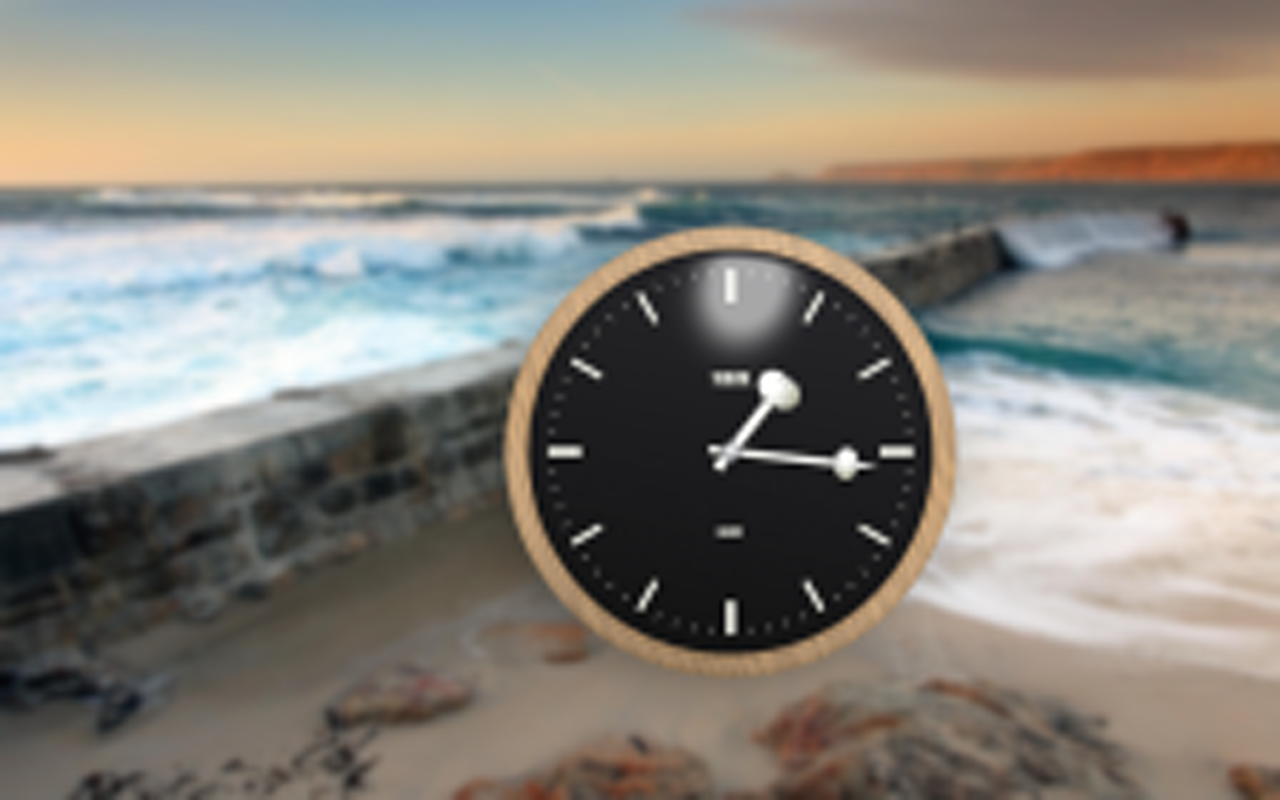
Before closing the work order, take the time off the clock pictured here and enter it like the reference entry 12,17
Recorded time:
1,16
